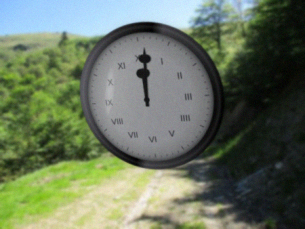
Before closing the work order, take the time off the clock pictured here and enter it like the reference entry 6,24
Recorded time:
12,01
